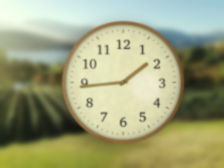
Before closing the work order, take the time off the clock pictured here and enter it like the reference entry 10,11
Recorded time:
1,44
